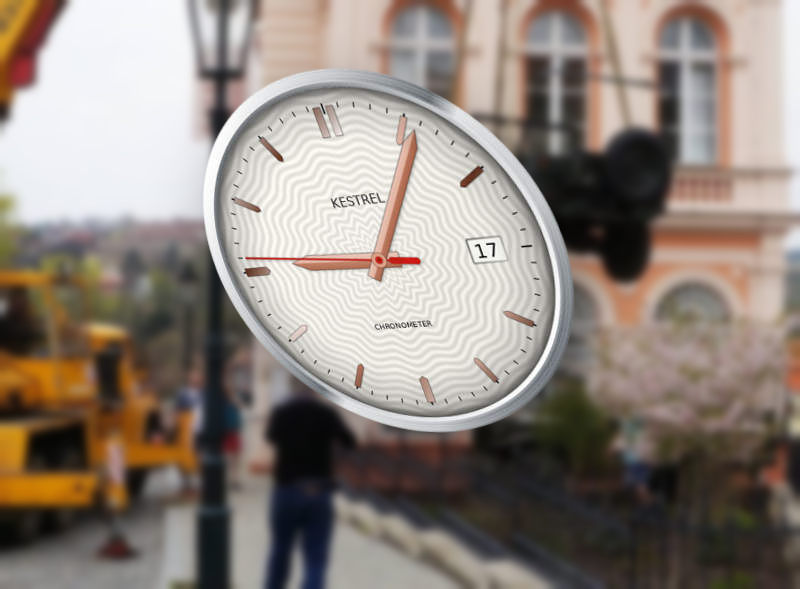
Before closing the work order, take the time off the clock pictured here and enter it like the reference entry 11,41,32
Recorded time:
9,05,46
